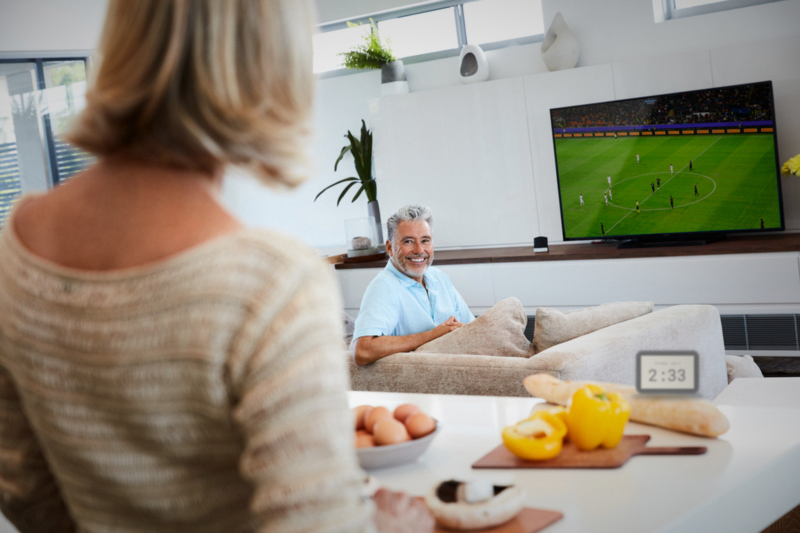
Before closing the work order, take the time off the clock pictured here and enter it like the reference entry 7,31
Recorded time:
2,33
